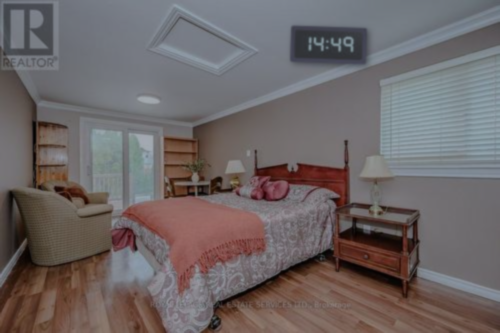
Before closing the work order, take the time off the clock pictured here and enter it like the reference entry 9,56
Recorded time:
14,49
